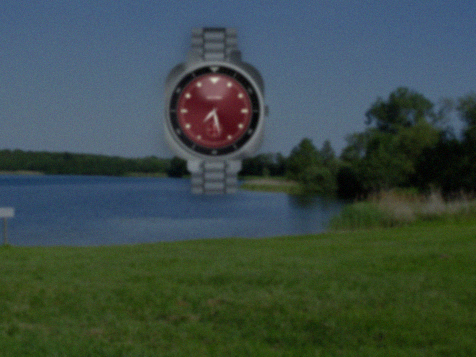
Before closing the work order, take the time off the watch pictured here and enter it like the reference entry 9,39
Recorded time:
7,28
